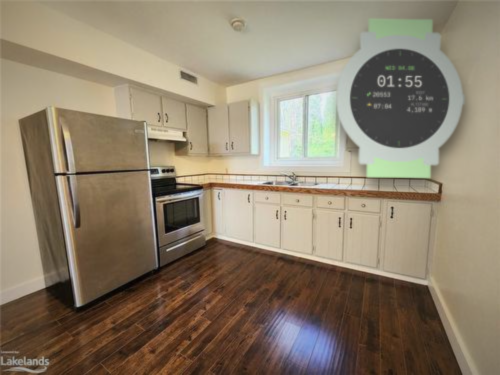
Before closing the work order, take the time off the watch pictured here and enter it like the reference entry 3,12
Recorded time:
1,55
